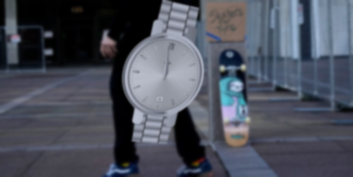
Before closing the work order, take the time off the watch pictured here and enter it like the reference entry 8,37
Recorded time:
11,59
